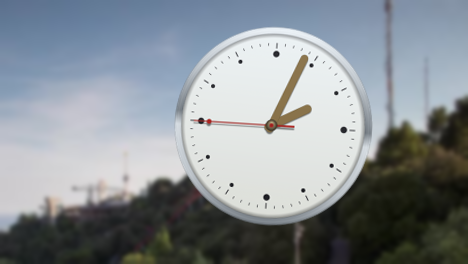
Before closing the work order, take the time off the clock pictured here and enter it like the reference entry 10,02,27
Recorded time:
2,03,45
